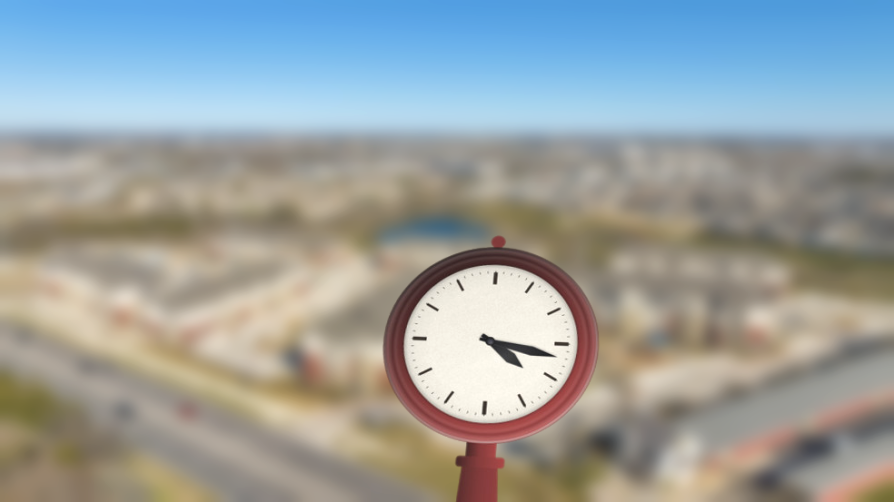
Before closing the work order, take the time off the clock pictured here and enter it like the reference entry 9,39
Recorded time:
4,17
